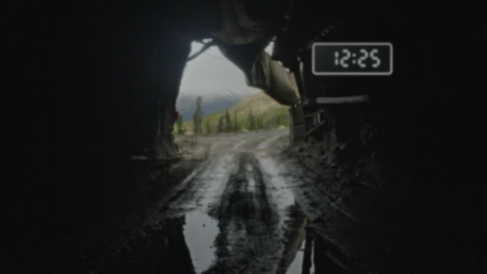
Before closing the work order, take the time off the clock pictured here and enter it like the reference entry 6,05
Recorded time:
12,25
